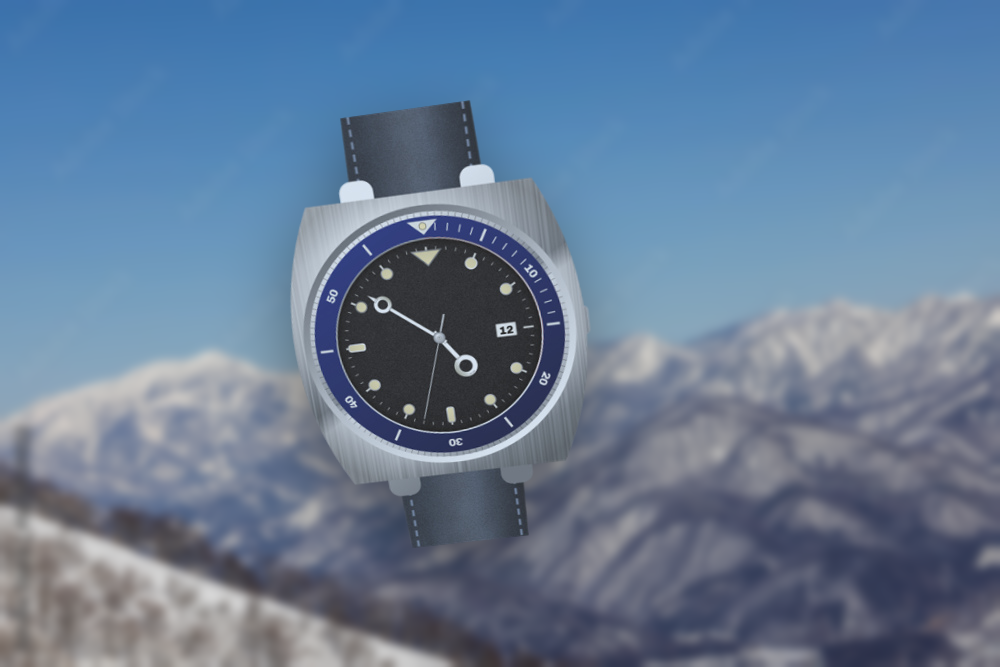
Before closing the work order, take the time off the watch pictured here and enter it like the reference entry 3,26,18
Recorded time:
4,51,33
